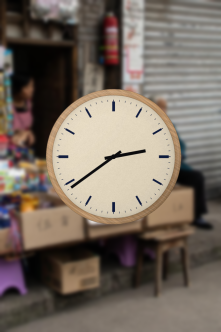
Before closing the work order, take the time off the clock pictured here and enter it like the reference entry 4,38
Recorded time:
2,39
